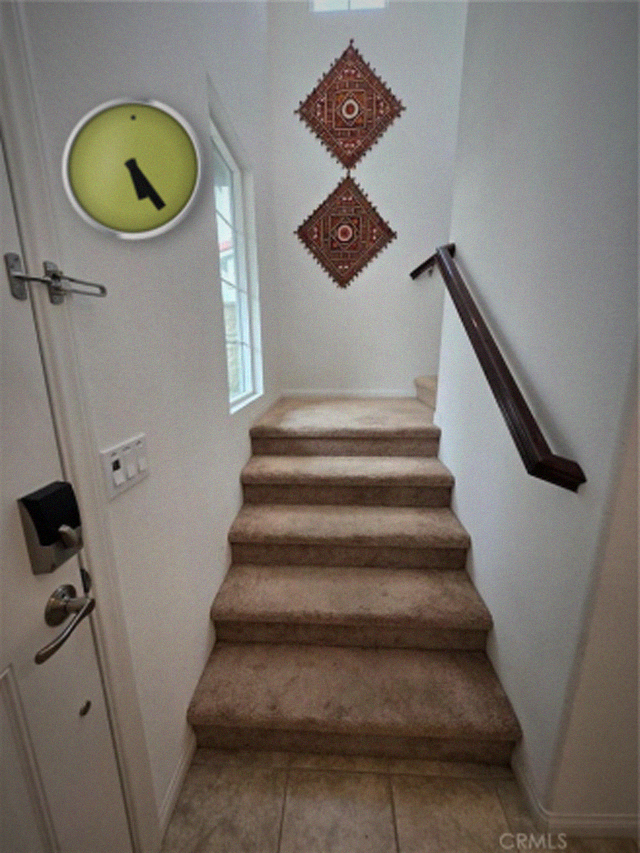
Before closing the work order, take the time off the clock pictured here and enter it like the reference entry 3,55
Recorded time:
5,24
